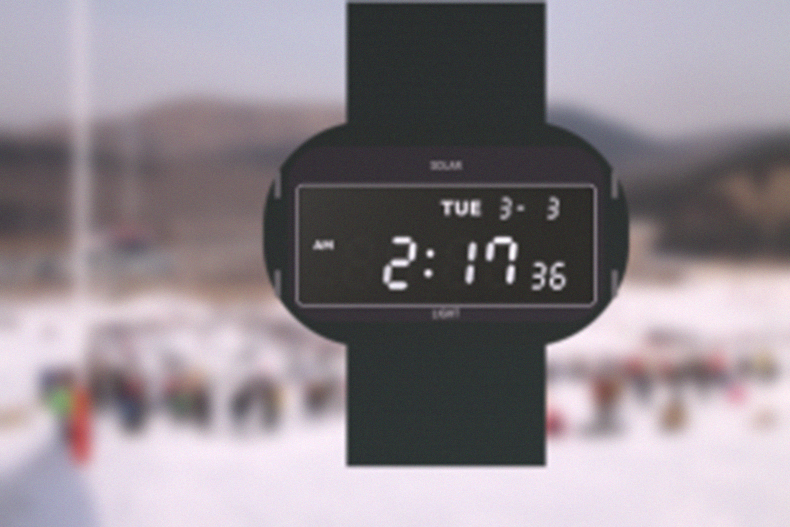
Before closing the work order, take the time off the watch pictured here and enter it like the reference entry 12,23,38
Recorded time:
2,17,36
